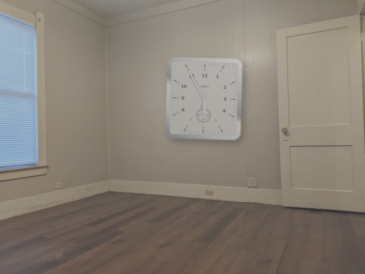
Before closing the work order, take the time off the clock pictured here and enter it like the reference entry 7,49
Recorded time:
5,55
